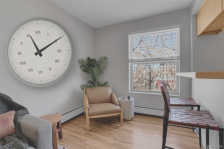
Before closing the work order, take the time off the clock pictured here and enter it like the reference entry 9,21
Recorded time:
11,10
